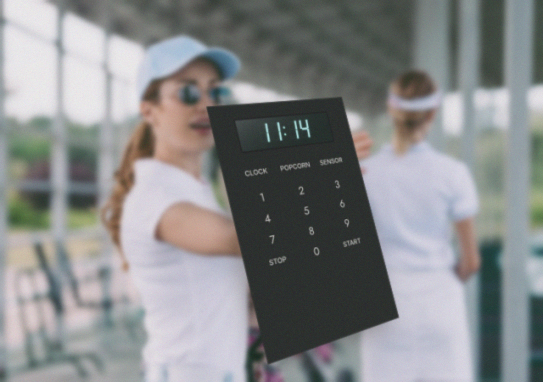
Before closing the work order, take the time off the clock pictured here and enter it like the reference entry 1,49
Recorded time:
11,14
